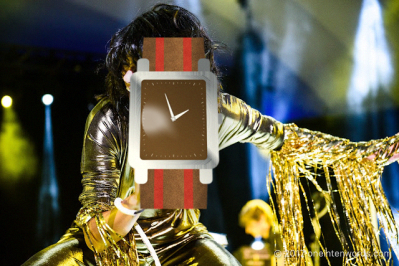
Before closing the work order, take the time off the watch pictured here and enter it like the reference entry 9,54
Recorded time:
1,57
